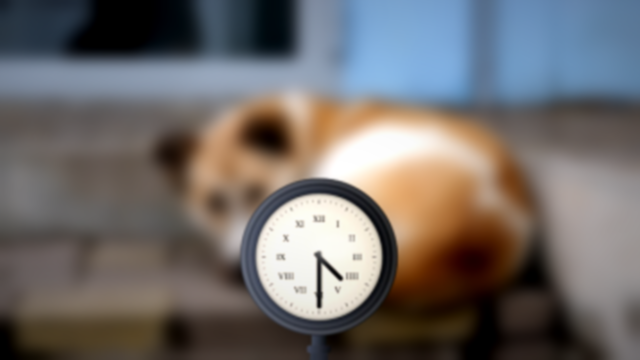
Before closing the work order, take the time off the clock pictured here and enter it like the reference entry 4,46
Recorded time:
4,30
